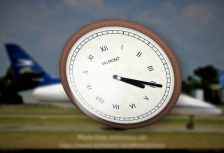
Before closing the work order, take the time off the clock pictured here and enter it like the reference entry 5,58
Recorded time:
4,20
